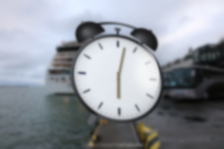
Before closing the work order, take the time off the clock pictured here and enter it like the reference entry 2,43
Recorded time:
6,02
